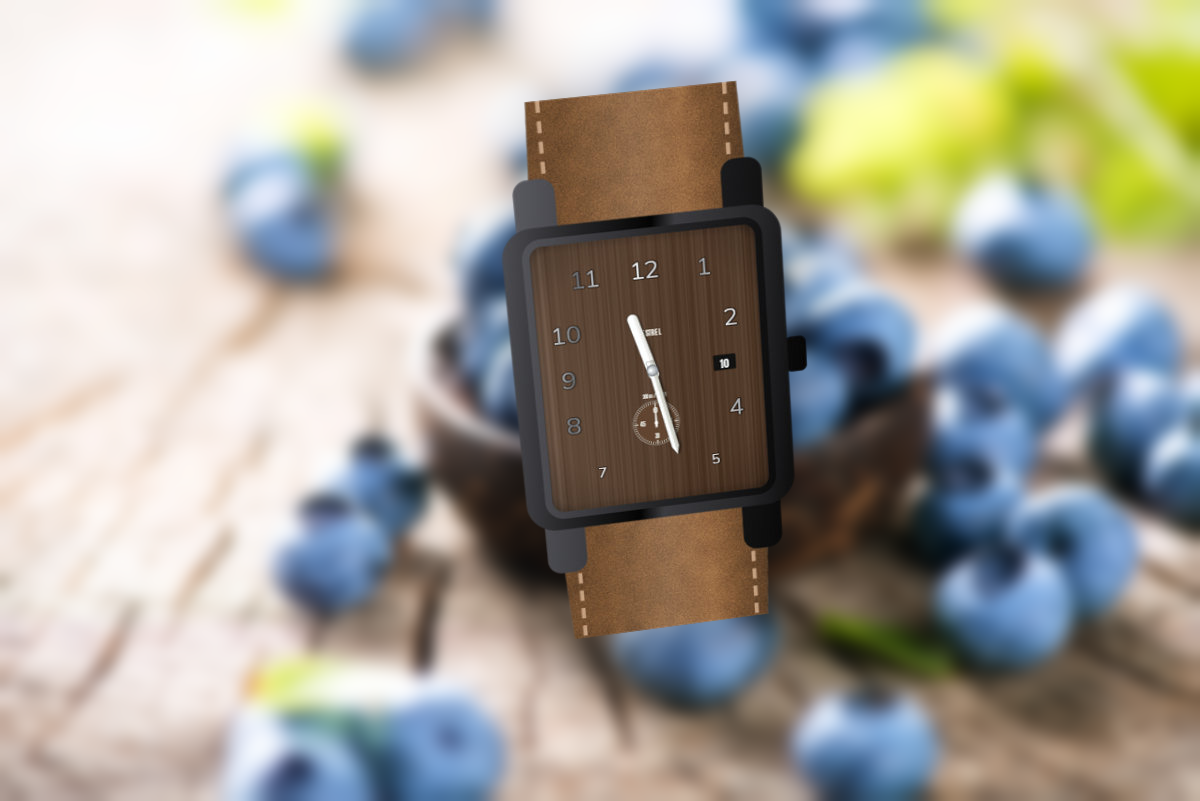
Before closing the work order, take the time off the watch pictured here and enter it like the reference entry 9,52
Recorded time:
11,28
